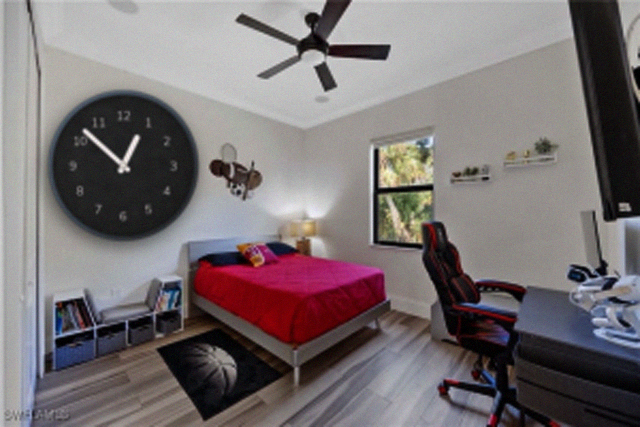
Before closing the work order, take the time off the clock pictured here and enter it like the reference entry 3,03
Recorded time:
12,52
